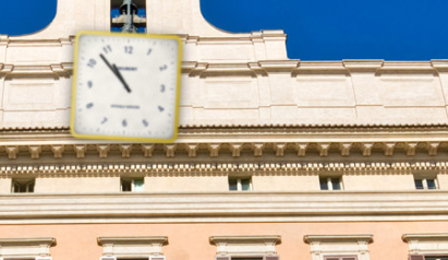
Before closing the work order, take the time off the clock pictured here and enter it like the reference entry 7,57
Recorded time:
10,53
